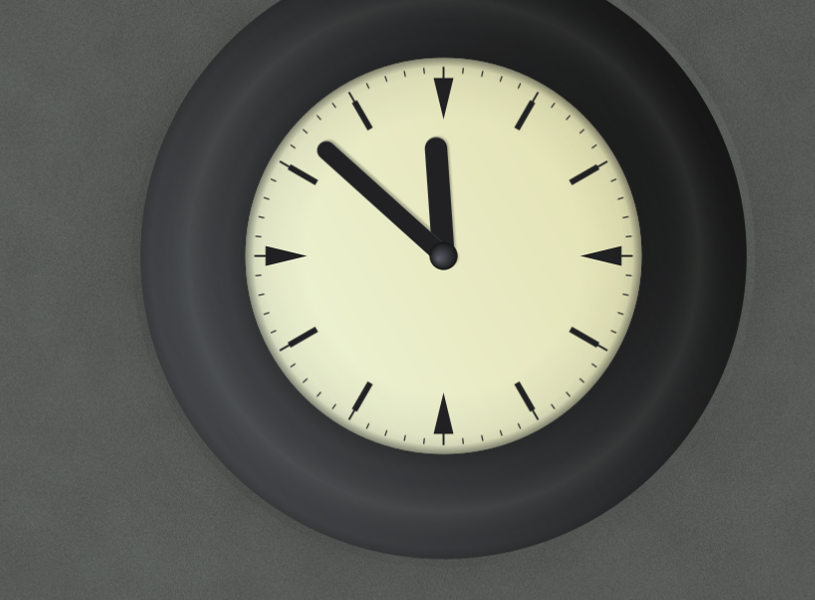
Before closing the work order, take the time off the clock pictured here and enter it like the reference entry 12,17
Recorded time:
11,52
